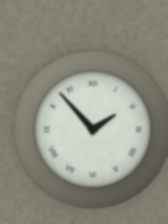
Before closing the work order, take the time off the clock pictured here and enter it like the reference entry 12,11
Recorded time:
1,53
